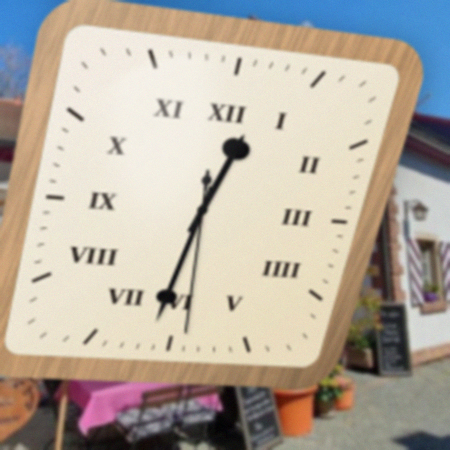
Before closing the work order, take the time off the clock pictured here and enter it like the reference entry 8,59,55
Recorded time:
12,31,29
